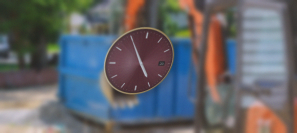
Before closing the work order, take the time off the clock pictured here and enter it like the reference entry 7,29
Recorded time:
4,55
